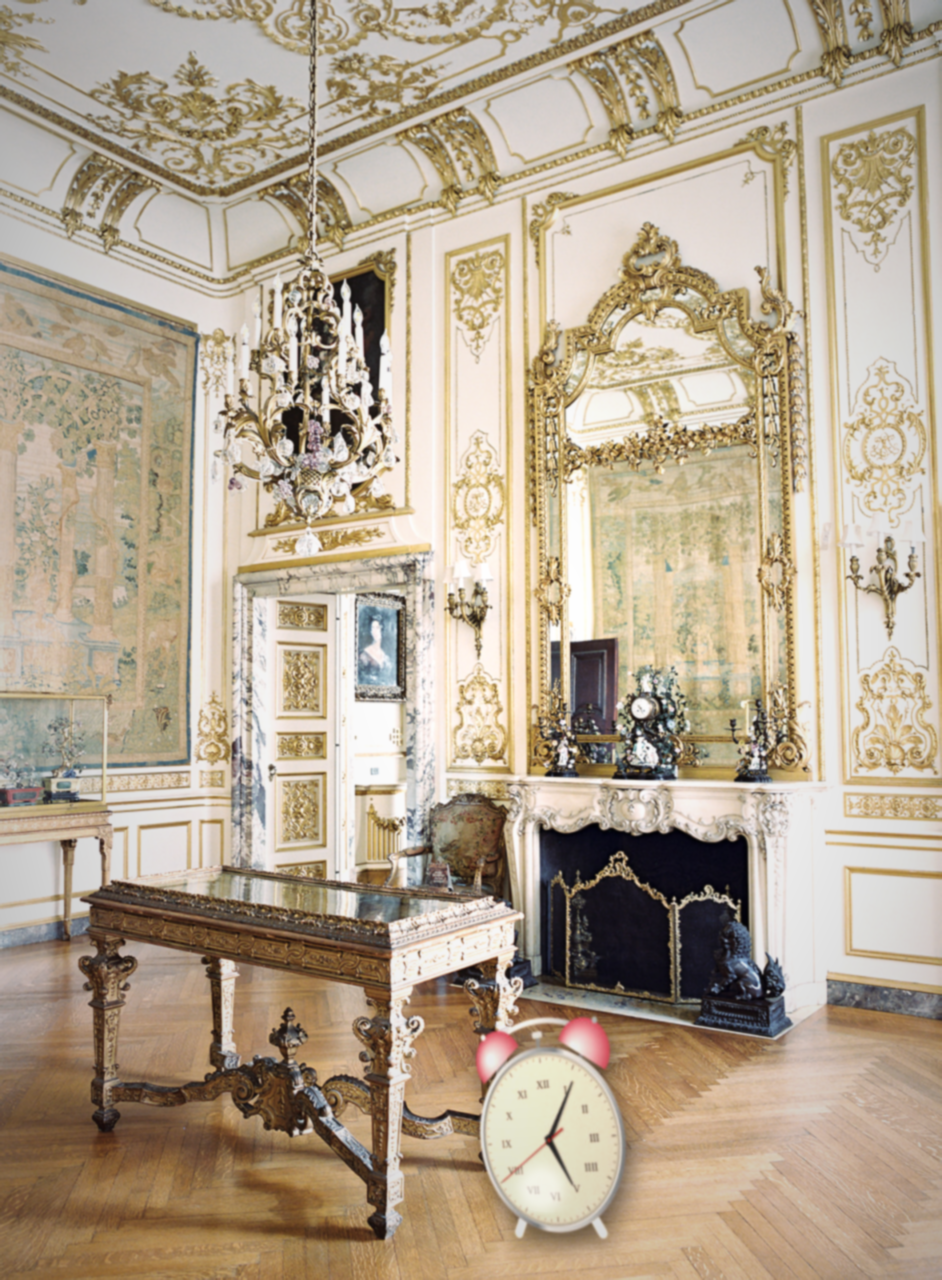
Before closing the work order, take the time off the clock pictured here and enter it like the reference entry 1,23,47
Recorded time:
5,05,40
